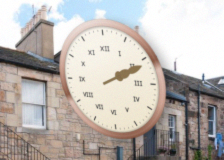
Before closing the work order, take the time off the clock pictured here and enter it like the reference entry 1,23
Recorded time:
2,11
